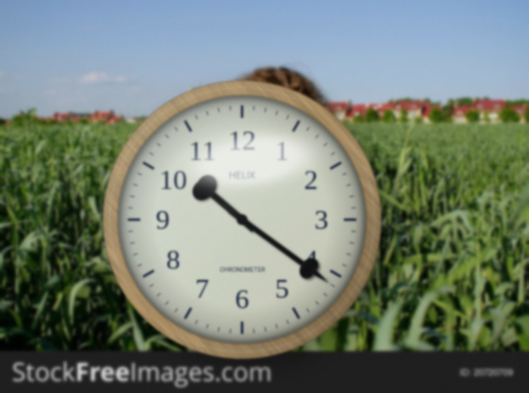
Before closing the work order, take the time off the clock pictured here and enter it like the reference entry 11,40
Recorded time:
10,21
